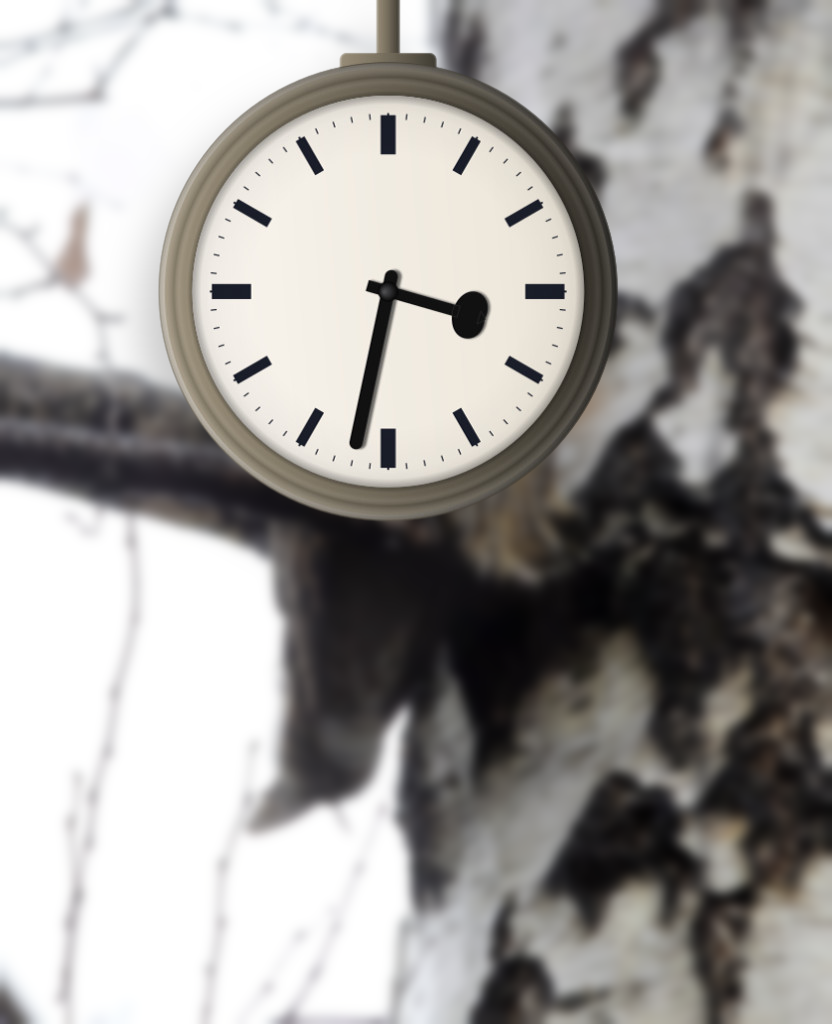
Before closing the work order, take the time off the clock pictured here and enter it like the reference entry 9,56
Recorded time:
3,32
